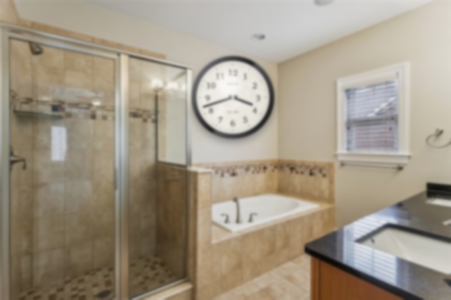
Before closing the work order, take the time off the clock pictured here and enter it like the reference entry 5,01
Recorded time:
3,42
